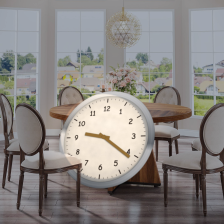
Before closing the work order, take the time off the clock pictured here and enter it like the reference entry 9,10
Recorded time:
9,21
